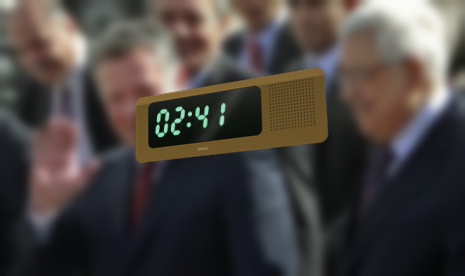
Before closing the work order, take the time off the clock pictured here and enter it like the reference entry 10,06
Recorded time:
2,41
